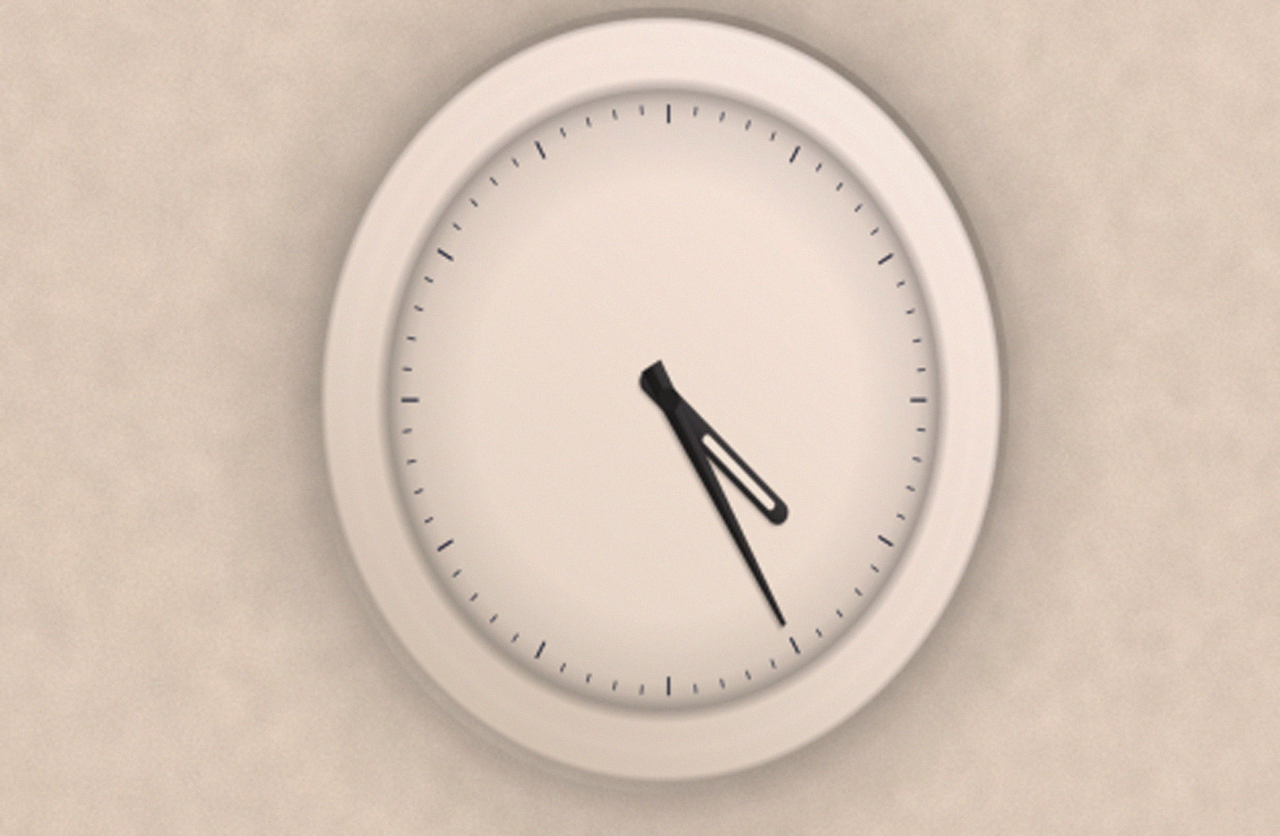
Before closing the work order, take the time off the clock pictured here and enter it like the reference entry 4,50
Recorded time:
4,25
